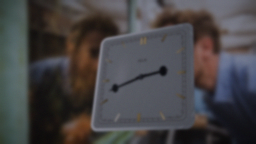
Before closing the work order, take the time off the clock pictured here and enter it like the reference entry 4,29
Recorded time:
2,42
